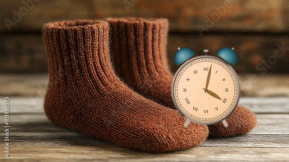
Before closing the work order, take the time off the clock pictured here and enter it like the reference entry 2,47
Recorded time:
4,02
